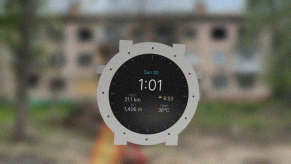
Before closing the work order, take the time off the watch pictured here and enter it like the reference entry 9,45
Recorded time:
1,01
